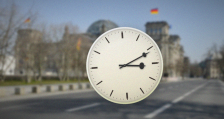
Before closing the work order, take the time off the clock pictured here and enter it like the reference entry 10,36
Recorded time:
3,11
